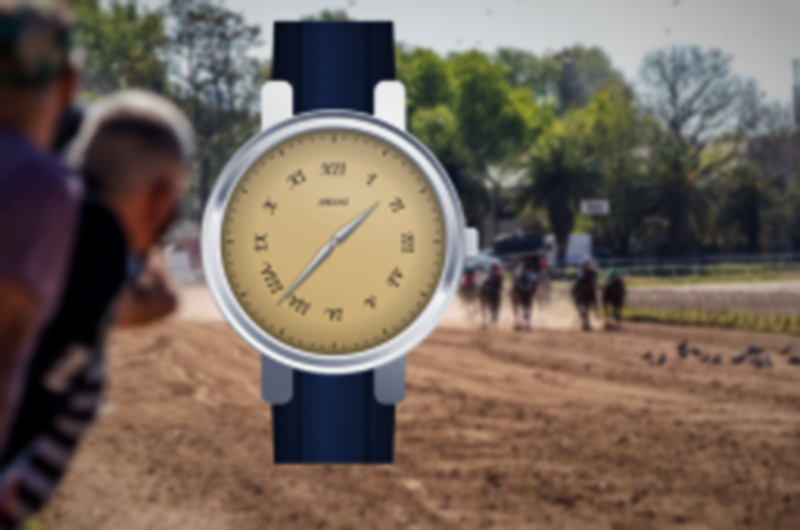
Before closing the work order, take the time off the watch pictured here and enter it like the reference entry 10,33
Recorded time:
1,37
